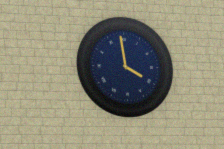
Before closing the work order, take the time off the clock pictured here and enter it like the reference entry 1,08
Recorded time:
3,59
